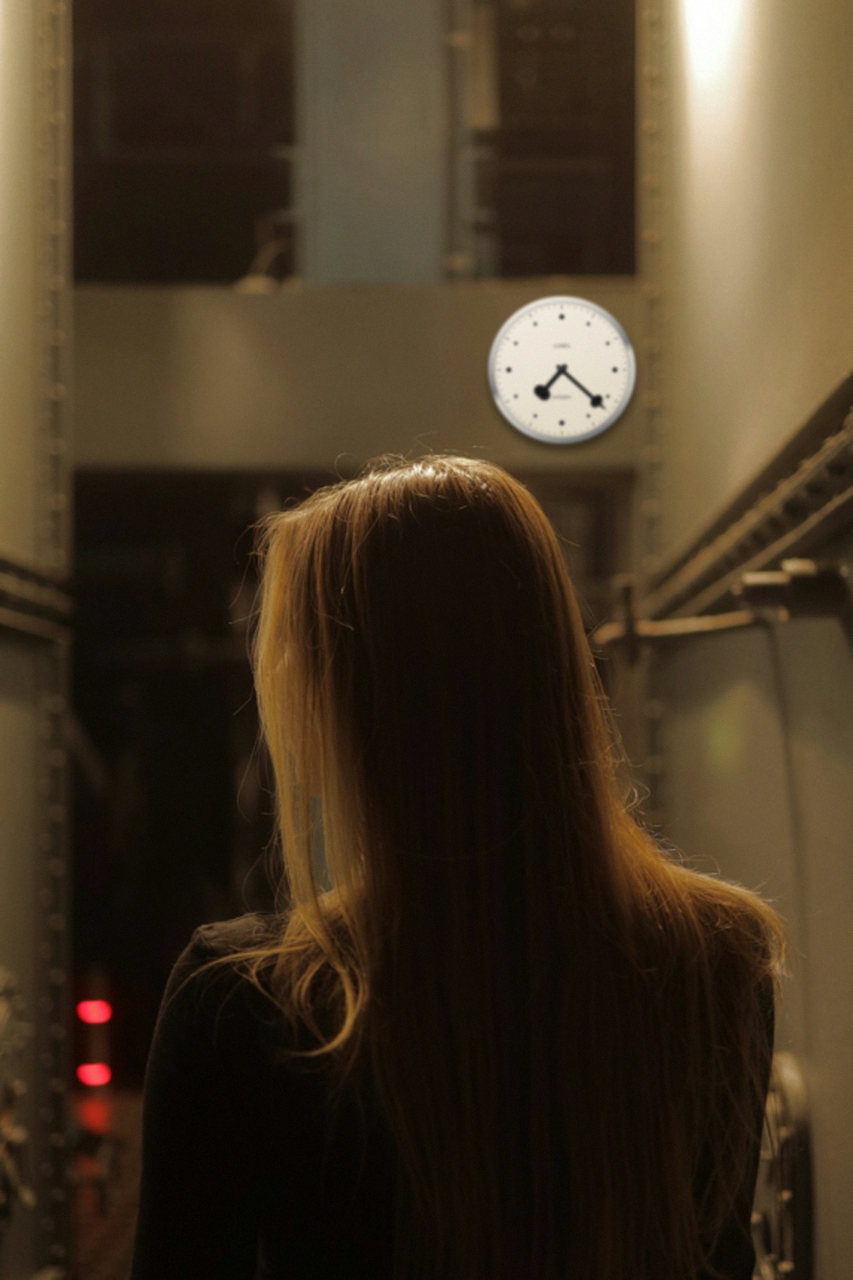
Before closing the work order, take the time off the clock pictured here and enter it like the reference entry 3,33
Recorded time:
7,22
